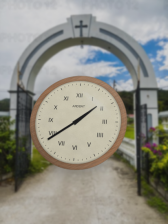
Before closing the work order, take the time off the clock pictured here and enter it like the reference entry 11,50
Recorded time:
1,39
